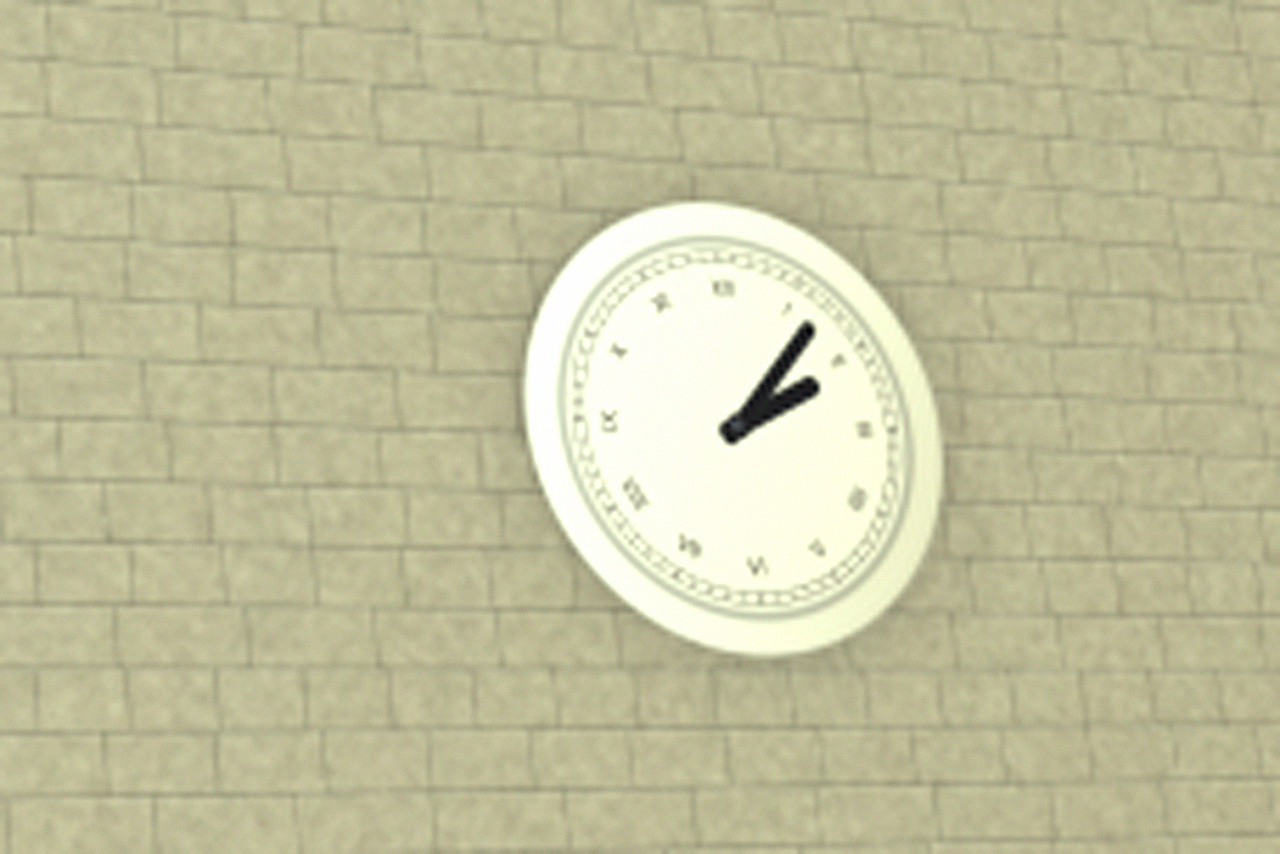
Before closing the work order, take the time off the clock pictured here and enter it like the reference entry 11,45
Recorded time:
2,07
